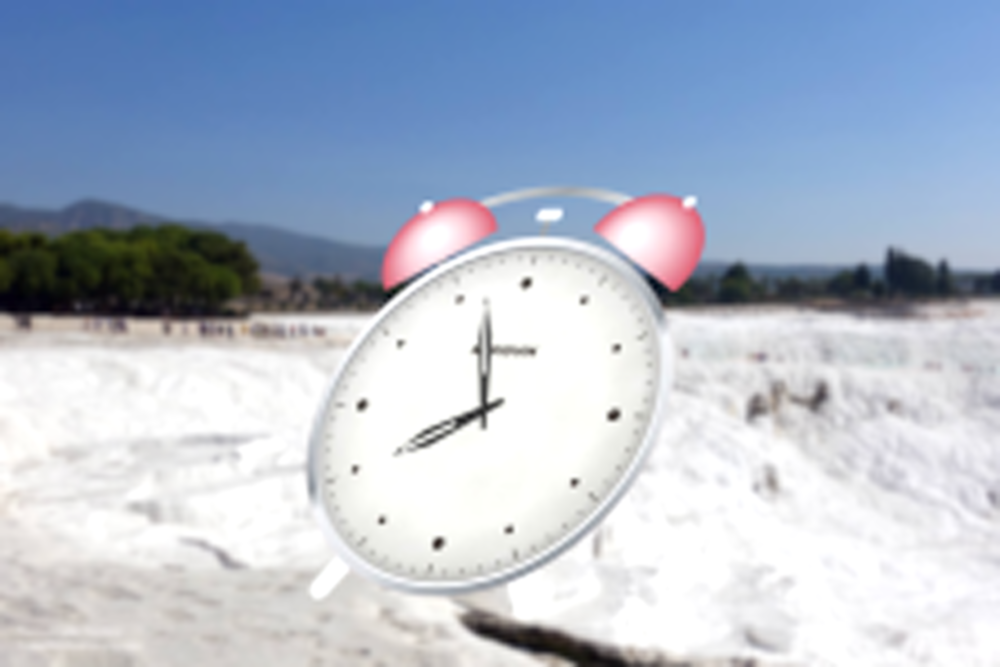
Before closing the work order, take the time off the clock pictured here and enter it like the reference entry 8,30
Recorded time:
7,57
